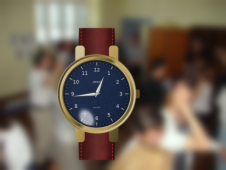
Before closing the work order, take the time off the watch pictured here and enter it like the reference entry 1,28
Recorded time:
12,44
